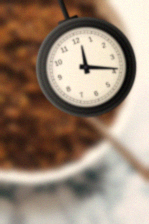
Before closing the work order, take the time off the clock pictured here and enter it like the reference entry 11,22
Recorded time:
12,19
